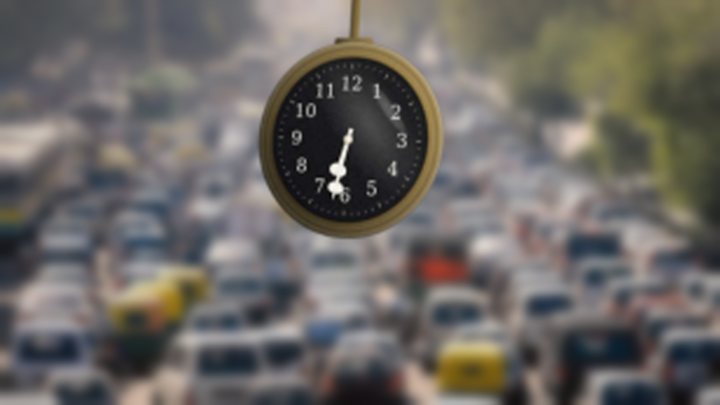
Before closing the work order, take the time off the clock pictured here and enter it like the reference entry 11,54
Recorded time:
6,32
